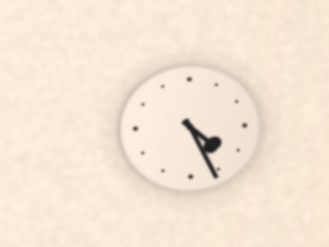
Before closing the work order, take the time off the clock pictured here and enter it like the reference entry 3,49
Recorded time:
4,26
